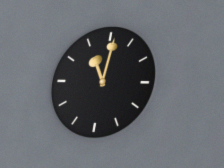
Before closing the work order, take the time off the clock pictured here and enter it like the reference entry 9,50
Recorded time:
11,01
